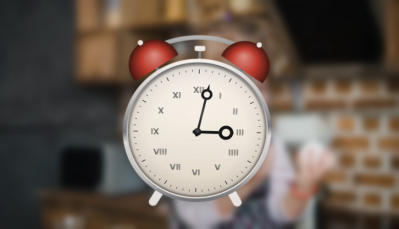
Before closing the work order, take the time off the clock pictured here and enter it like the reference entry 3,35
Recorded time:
3,02
